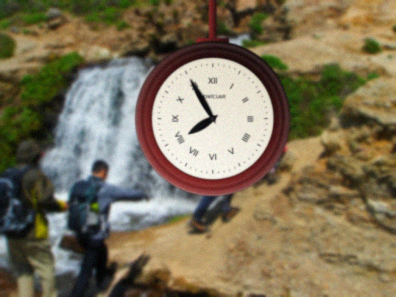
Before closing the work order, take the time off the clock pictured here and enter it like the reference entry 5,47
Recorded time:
7,55
